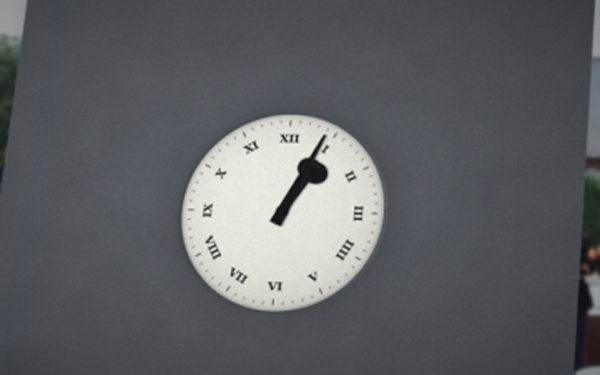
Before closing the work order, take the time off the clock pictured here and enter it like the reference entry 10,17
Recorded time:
1,04
